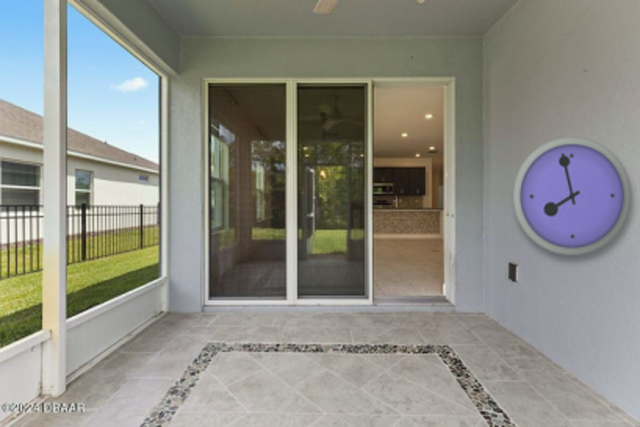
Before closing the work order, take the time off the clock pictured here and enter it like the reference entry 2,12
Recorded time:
7,58
